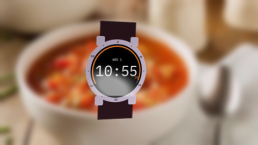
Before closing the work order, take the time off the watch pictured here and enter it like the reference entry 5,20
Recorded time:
10,55
